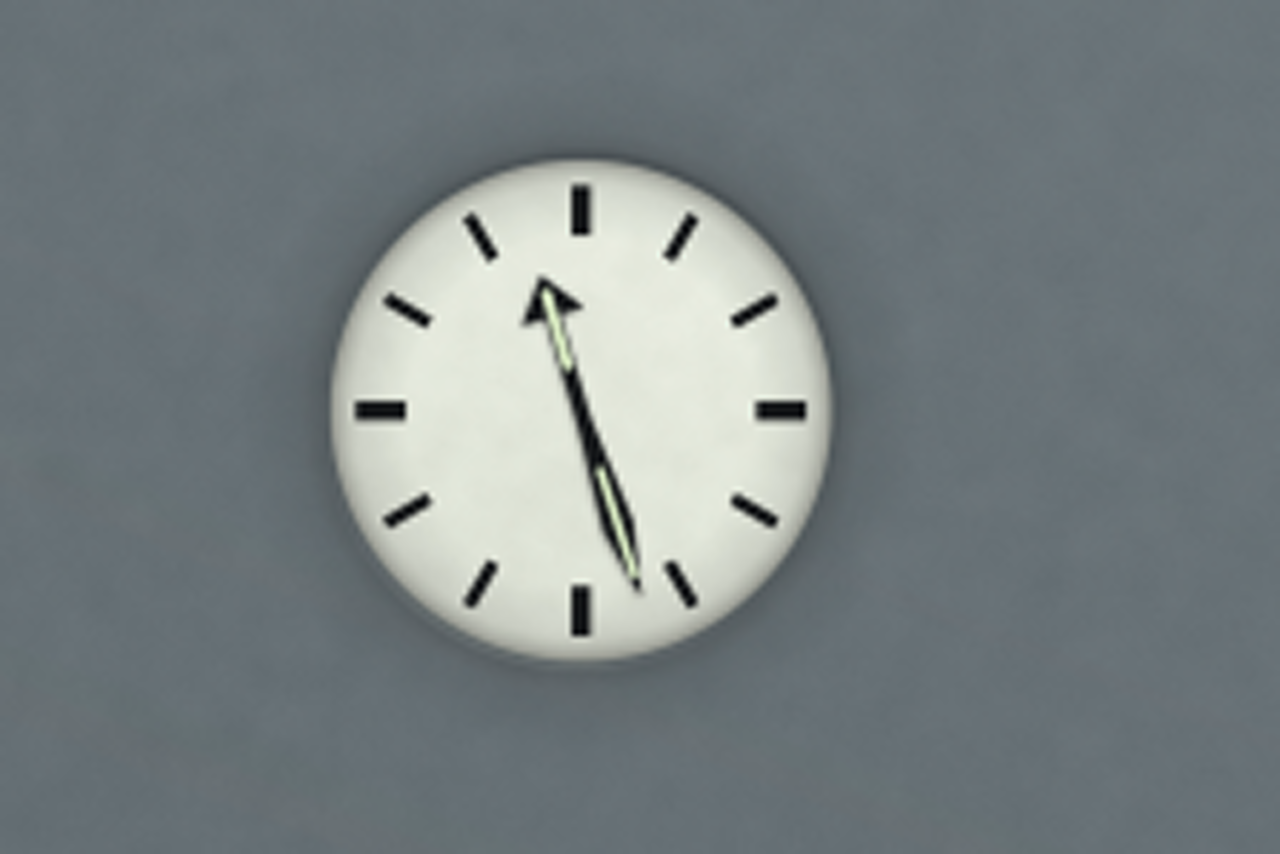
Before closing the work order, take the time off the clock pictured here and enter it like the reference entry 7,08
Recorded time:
11,27
